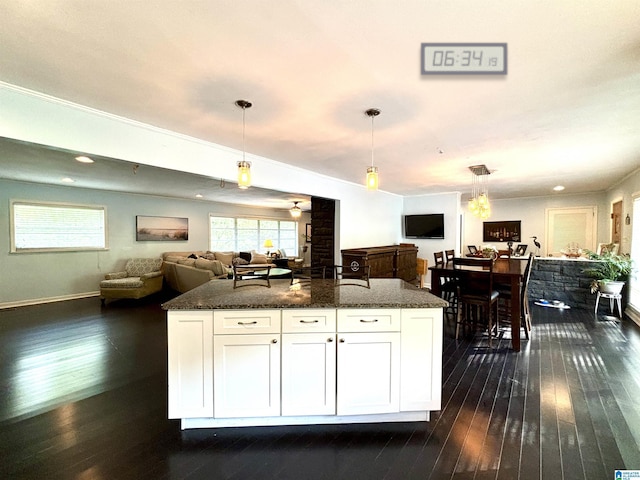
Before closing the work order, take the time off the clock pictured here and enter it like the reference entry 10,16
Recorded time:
6,34
